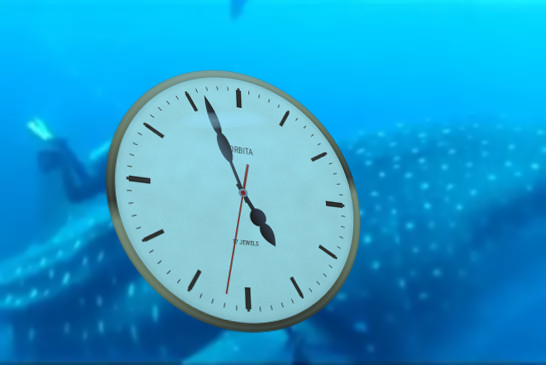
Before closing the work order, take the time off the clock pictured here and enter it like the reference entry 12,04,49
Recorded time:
4,56,32
